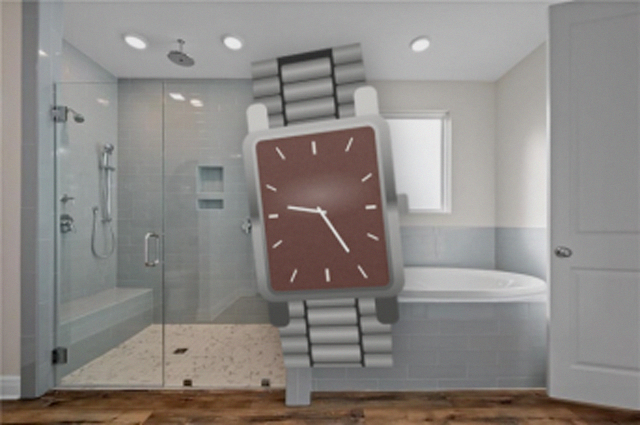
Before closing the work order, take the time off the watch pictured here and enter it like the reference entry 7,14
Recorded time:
9,25
